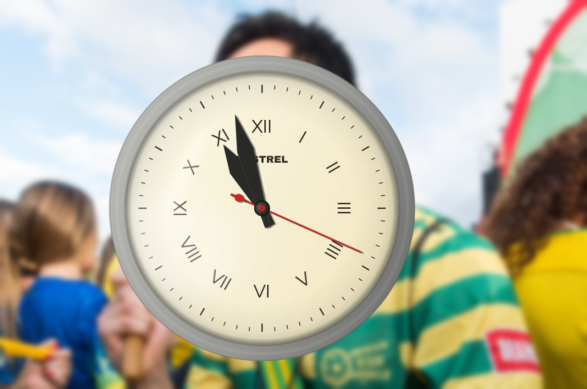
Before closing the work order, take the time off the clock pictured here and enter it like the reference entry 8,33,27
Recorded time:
10,57,19
